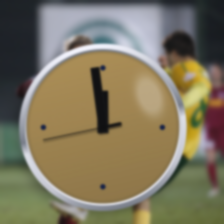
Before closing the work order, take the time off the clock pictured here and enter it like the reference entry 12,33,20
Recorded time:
11,58,43
